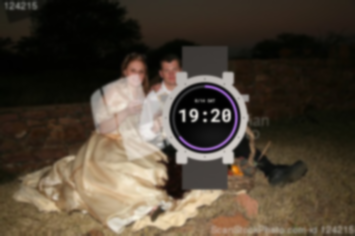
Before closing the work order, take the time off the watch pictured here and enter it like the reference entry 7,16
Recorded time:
19,20
